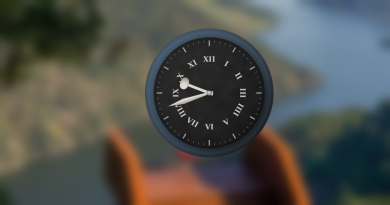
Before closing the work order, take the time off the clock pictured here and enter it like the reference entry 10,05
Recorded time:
9,42
